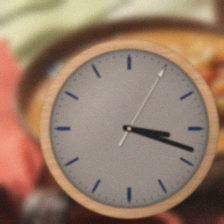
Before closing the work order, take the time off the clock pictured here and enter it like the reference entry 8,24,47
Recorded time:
3,18,05
